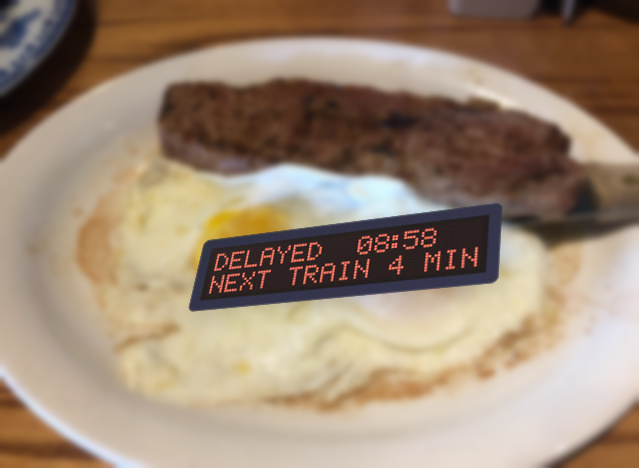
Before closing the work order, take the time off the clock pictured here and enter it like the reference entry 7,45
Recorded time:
8,58
